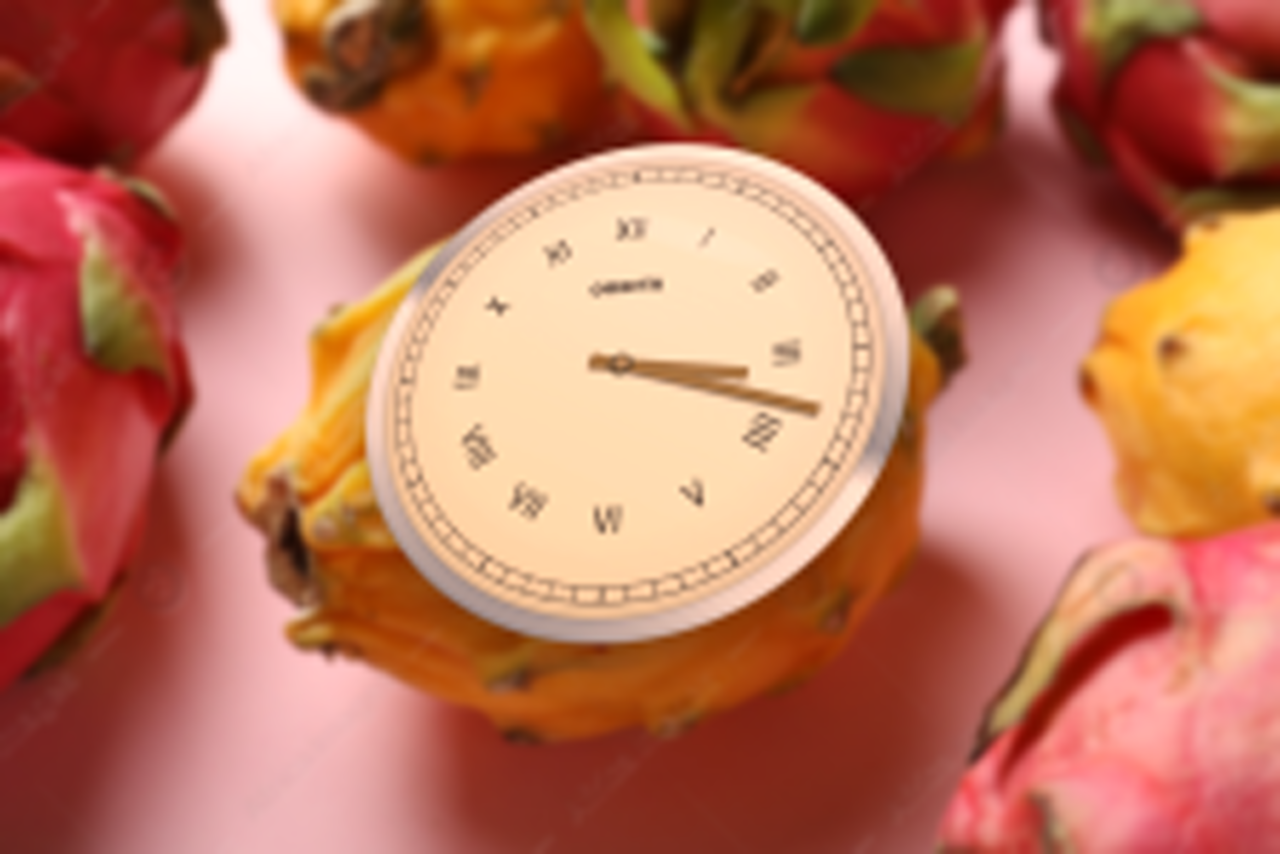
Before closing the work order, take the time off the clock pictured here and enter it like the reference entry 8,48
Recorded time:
3,18
